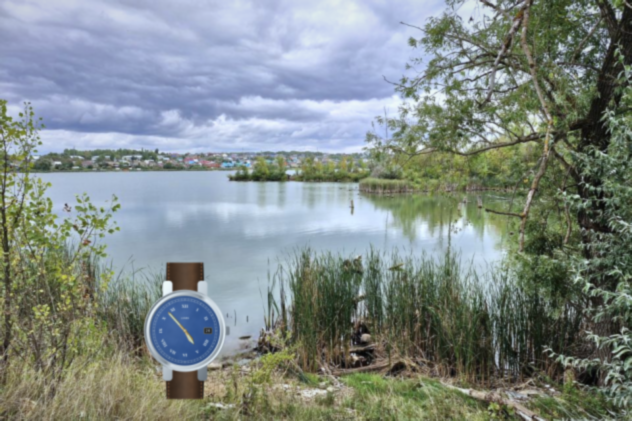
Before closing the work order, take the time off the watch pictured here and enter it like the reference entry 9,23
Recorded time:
4,53
